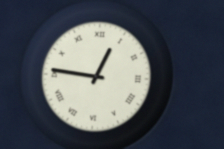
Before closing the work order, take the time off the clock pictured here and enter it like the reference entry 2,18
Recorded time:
12,46
